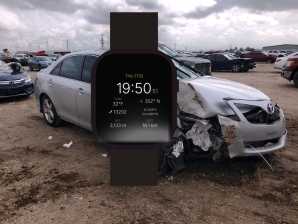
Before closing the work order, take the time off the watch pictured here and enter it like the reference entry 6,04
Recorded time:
19,50
